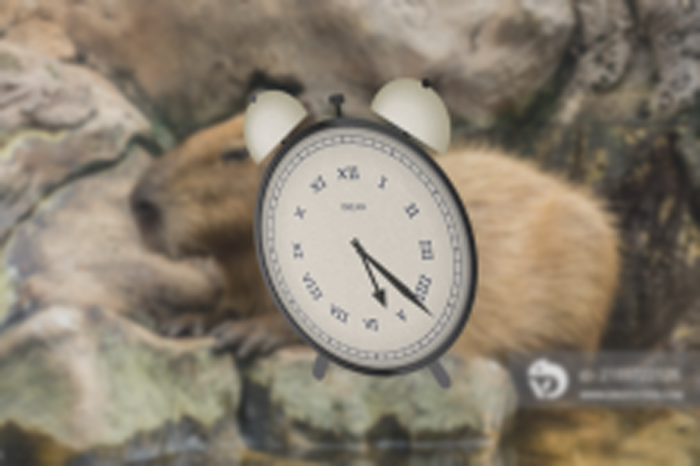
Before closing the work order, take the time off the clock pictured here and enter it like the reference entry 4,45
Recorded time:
5,22
